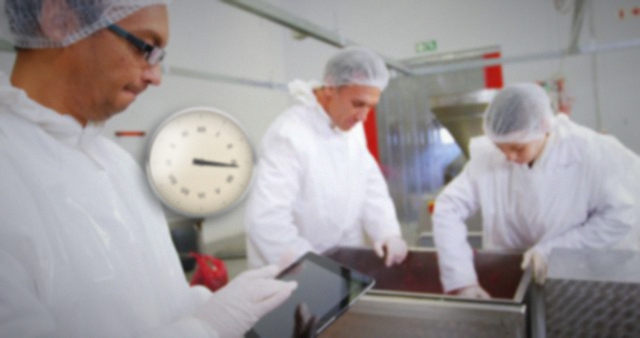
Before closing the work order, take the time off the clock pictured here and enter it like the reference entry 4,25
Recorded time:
3,16
